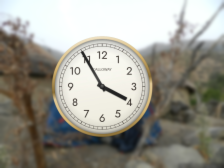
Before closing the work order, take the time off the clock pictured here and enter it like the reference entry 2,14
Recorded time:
3,55
